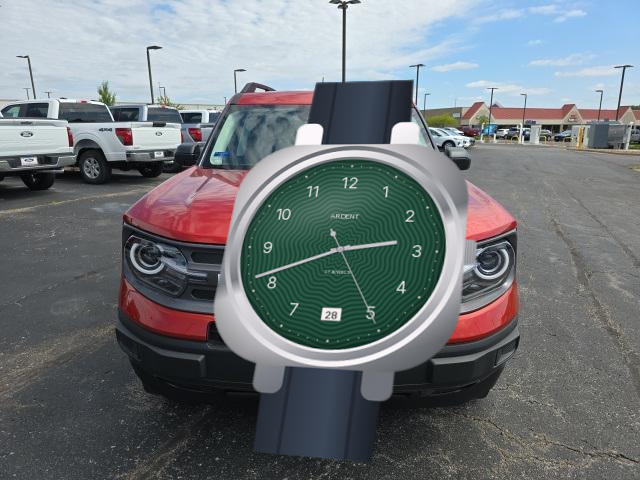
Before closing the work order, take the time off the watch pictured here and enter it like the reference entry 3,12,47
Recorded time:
2,41,25
